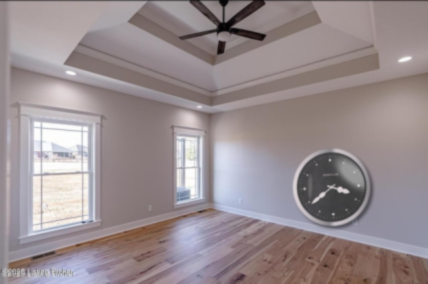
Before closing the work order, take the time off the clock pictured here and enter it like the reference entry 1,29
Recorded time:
3,39
